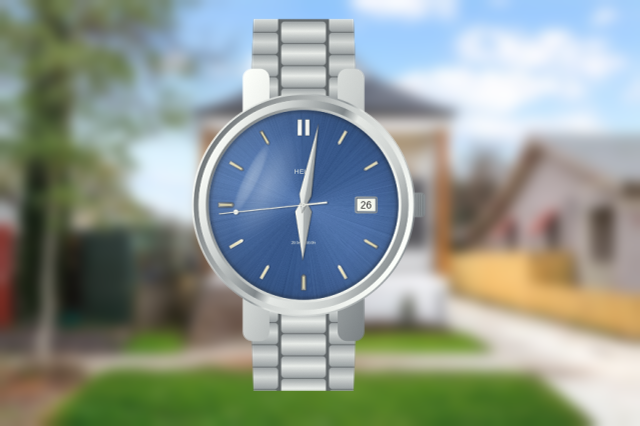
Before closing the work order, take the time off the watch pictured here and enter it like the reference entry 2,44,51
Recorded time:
6,01,44
